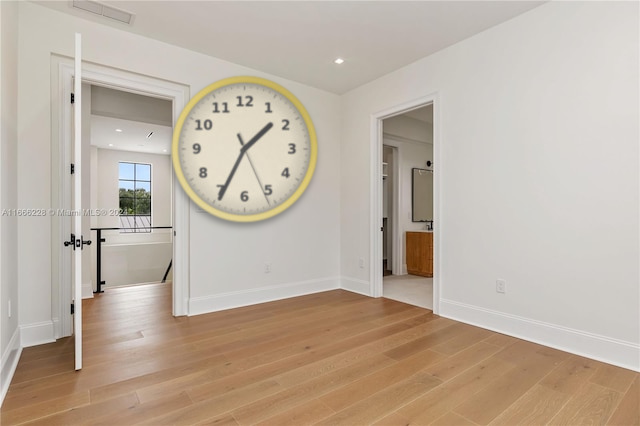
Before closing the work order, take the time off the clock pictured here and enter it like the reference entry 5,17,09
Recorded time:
1,34,26
